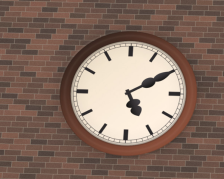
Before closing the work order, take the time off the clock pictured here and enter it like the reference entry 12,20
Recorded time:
5,10
